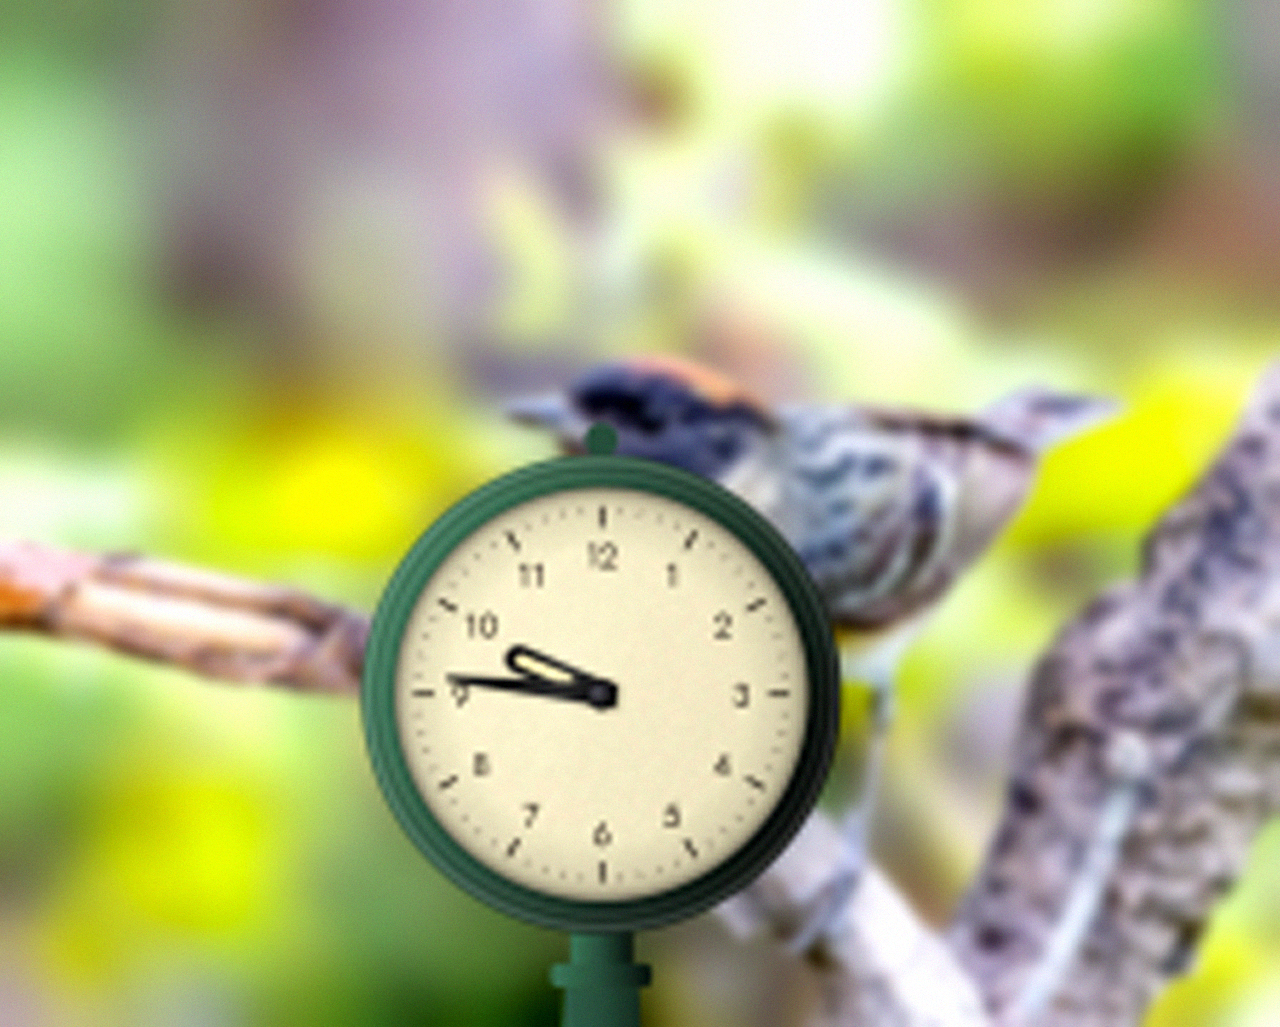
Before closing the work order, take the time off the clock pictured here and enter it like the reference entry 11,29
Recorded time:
9,46
